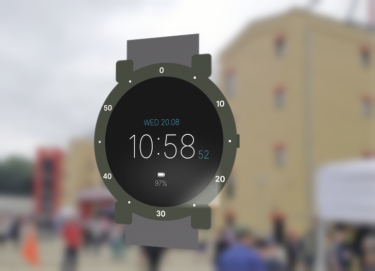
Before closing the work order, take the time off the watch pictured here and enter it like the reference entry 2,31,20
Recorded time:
10,58,52
